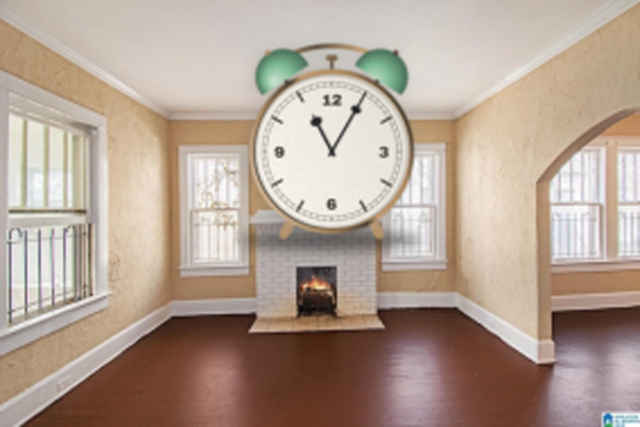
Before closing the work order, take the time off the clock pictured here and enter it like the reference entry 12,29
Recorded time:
11,05
